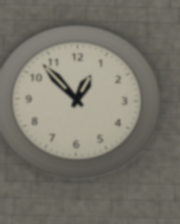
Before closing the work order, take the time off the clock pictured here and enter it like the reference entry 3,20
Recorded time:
12,53
